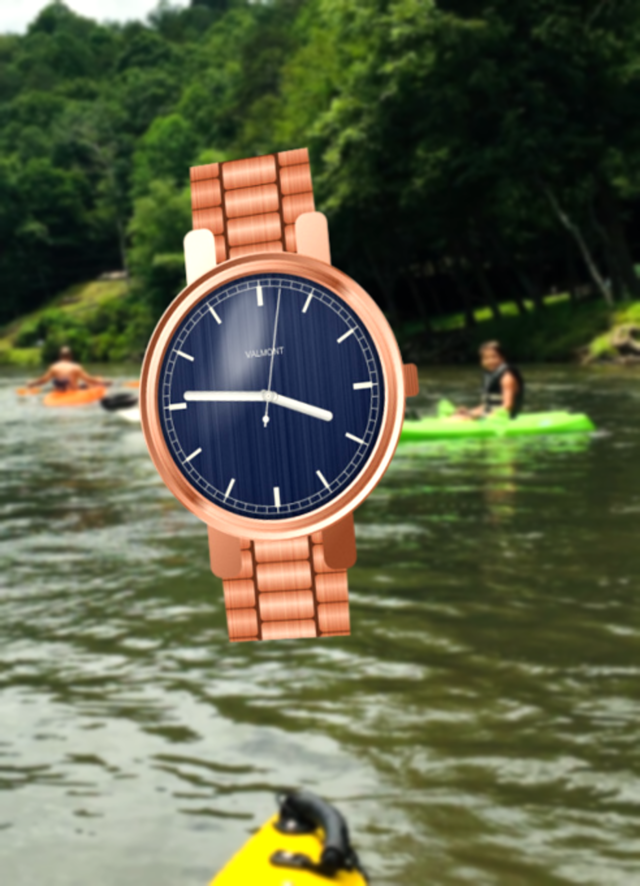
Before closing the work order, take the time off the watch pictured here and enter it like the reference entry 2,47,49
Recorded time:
3,46,02
